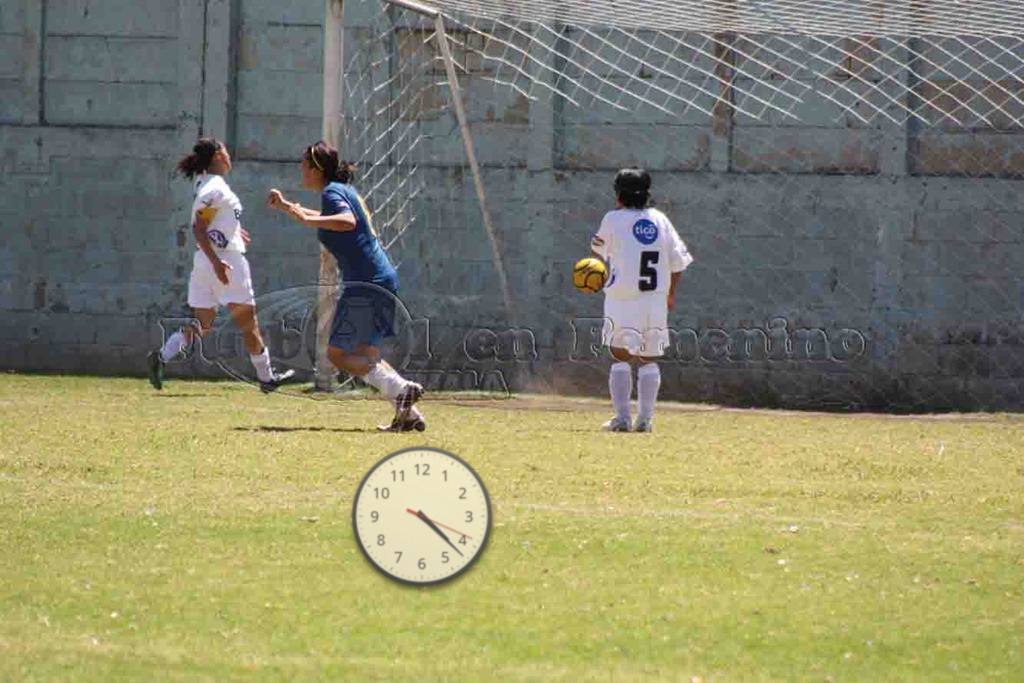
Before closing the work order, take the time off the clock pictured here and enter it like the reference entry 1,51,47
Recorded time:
4,22,19
